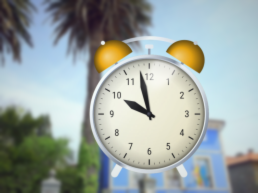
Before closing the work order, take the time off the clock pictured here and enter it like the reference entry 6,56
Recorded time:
9,58
